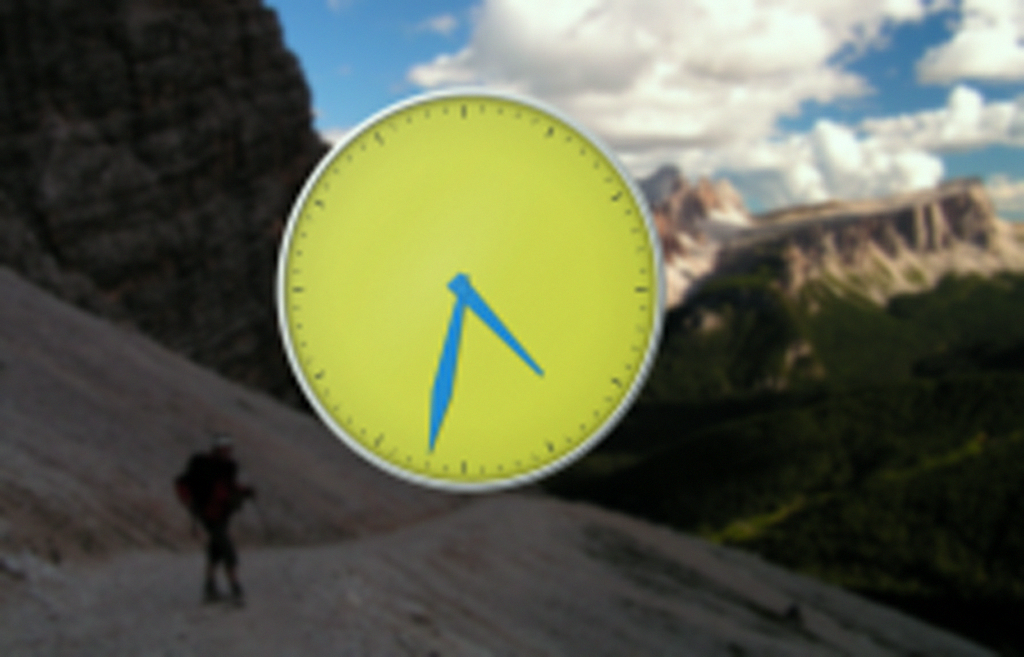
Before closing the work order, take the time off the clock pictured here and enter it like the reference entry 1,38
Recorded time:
4,32
